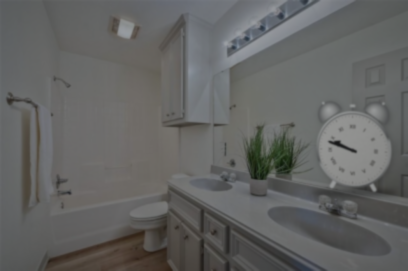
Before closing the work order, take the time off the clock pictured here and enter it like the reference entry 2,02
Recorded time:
9,48
